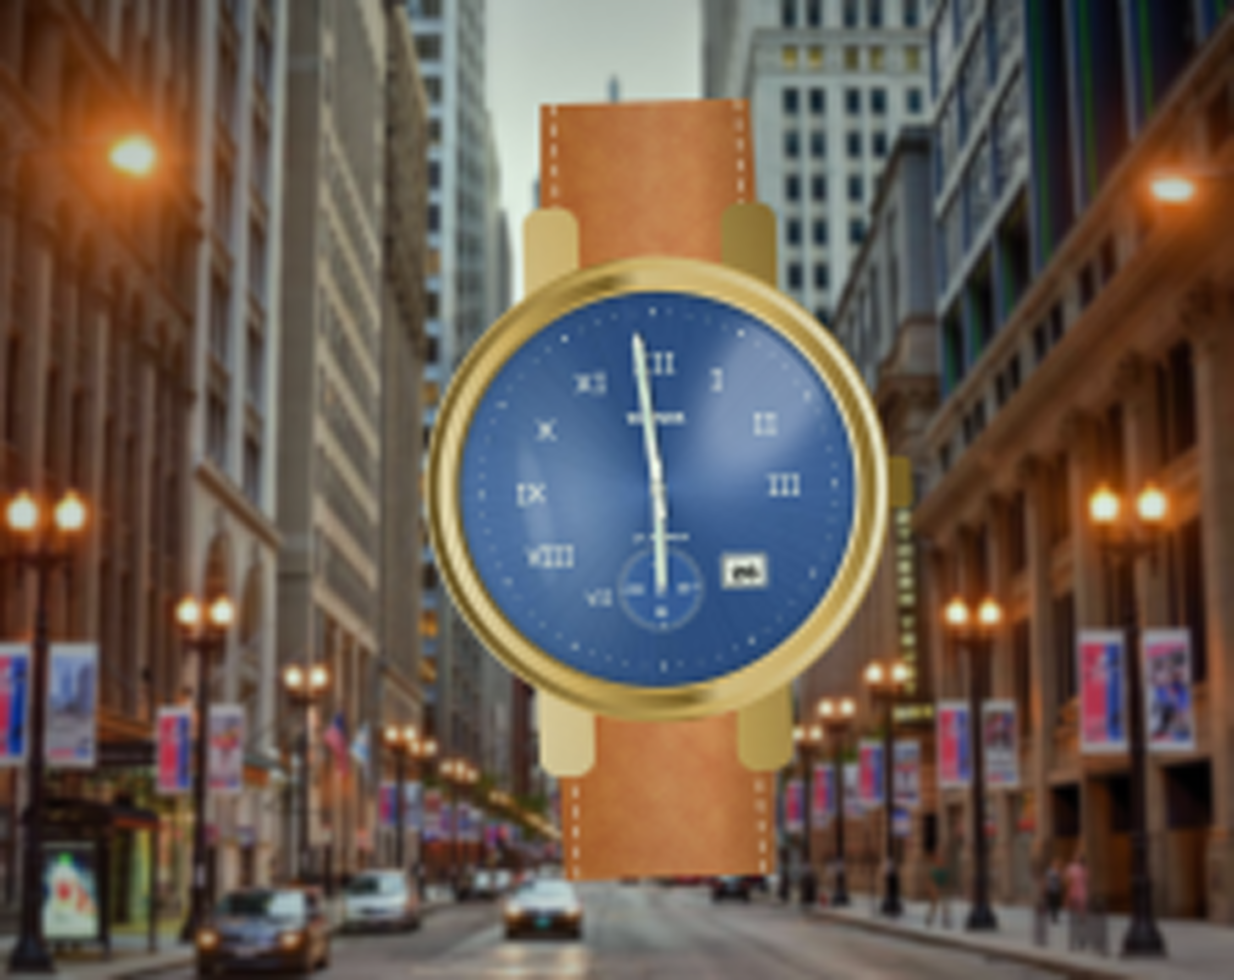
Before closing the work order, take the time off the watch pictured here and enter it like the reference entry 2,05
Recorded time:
5,59
